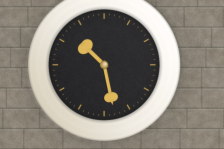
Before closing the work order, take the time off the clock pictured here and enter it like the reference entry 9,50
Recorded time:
10,28
